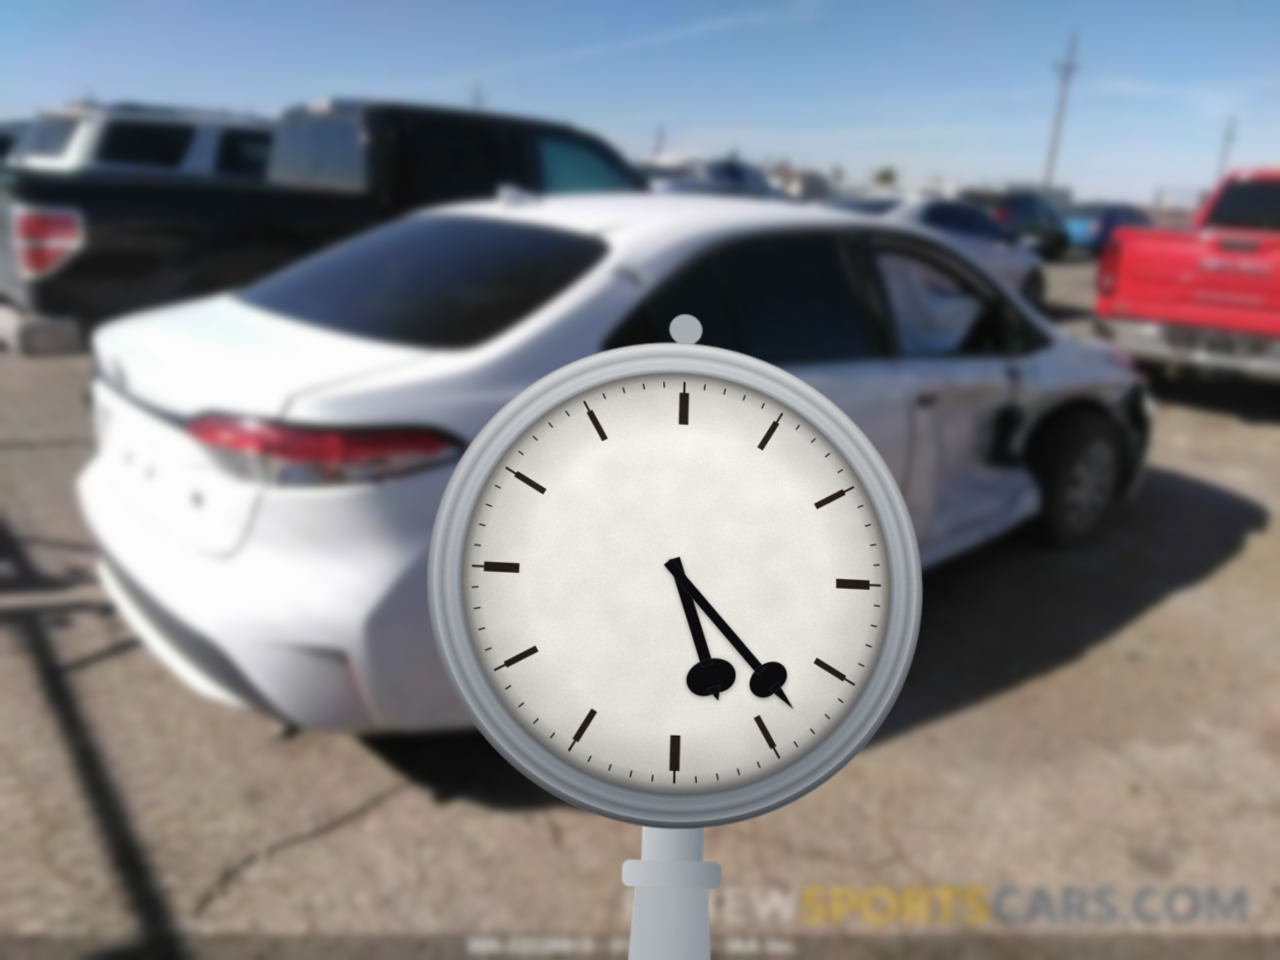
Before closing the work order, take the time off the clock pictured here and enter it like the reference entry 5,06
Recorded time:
5,23
